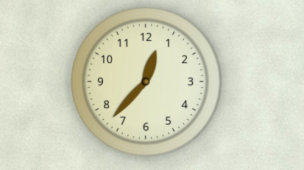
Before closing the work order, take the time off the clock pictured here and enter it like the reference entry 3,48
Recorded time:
12,37
